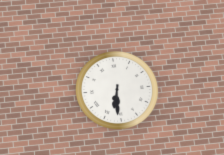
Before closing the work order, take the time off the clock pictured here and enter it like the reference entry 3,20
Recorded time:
6,31
